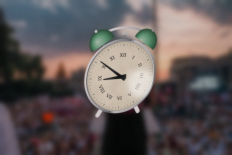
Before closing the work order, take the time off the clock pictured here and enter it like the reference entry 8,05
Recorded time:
8,51
